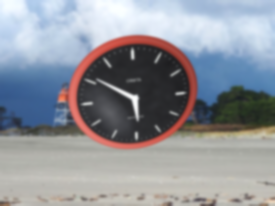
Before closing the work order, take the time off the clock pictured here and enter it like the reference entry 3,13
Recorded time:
5,51
